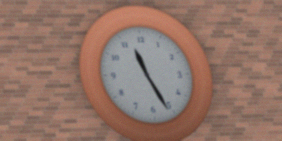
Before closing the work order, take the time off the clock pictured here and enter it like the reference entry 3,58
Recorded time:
11,26
